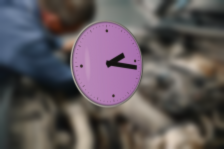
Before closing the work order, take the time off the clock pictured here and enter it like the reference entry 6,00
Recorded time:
2,17
